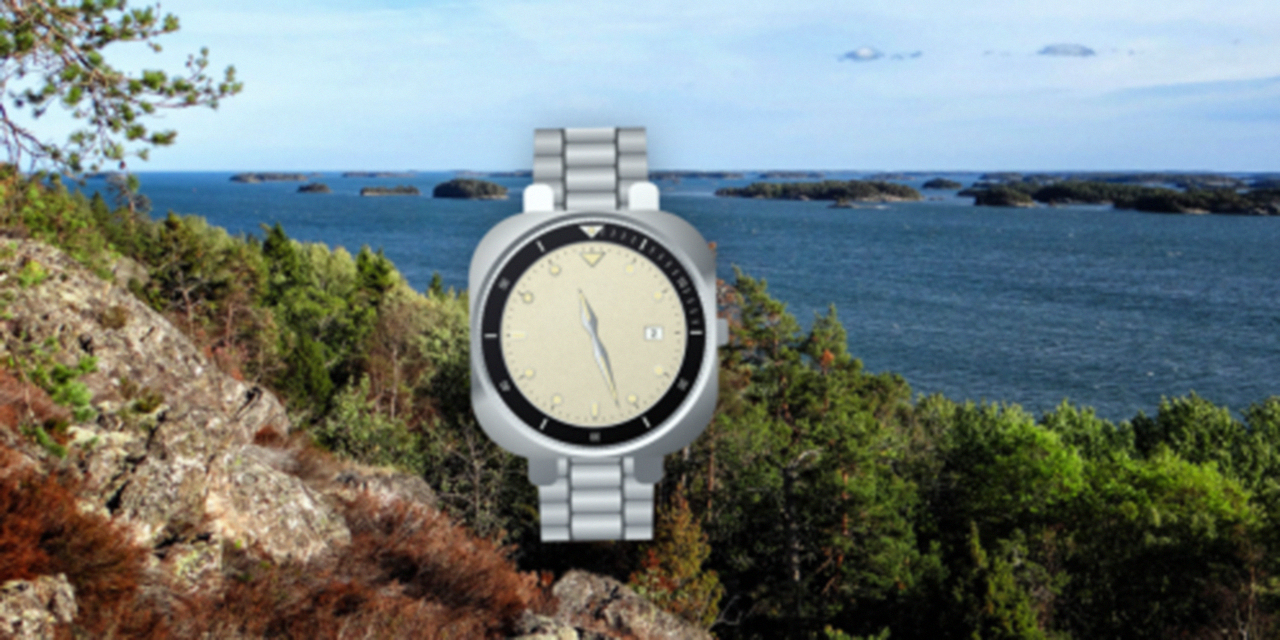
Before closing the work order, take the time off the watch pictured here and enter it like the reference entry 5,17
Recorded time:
11,27
